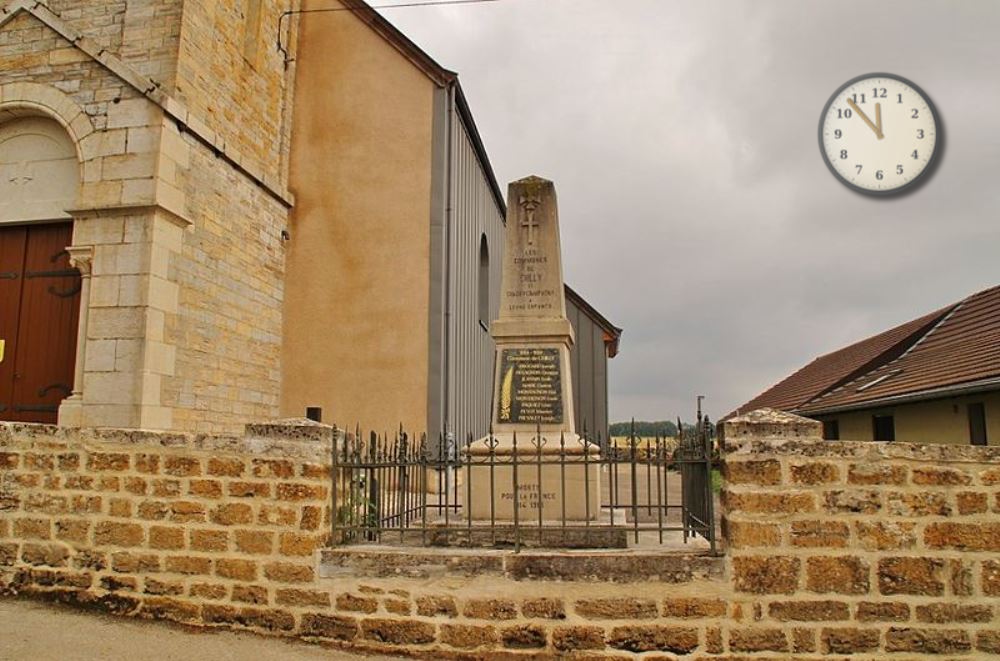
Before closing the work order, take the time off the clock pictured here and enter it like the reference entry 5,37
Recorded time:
11,53
